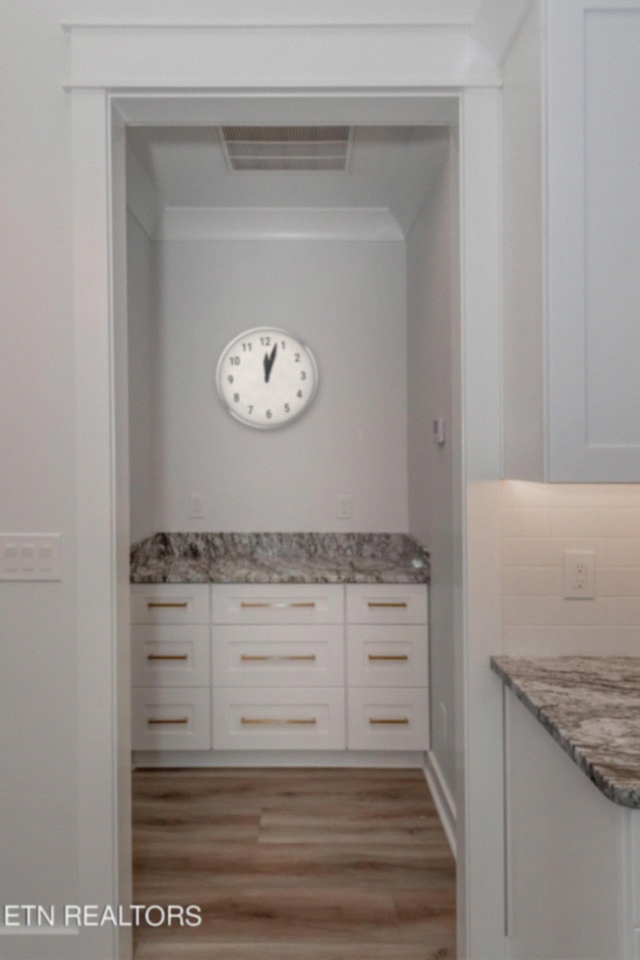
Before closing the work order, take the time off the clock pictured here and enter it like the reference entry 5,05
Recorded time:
12,03
